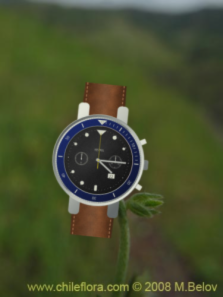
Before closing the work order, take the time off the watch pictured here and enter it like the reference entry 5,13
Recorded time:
4,15
